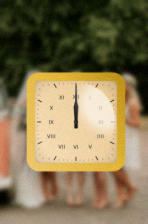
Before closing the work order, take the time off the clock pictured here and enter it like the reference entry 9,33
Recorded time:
12,00
